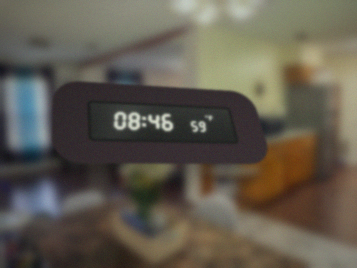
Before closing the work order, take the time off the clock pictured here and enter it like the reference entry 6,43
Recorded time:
8,46
